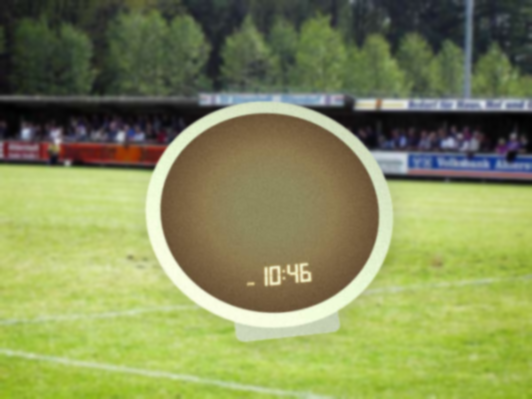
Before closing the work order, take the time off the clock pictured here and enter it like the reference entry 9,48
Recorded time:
10,46
